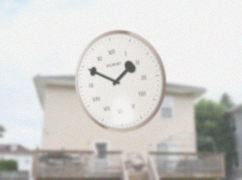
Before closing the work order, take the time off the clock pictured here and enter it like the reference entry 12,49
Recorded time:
1,50
